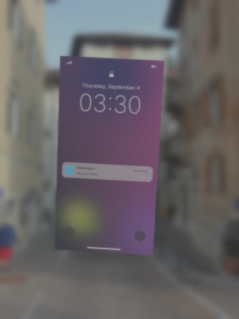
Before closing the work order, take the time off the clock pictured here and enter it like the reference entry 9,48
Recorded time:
3,30
